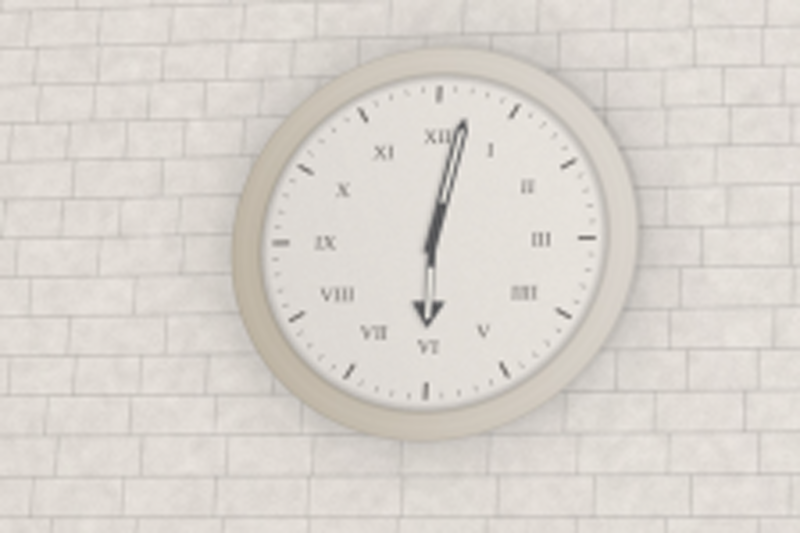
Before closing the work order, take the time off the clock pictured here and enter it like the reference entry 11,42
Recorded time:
6,02
